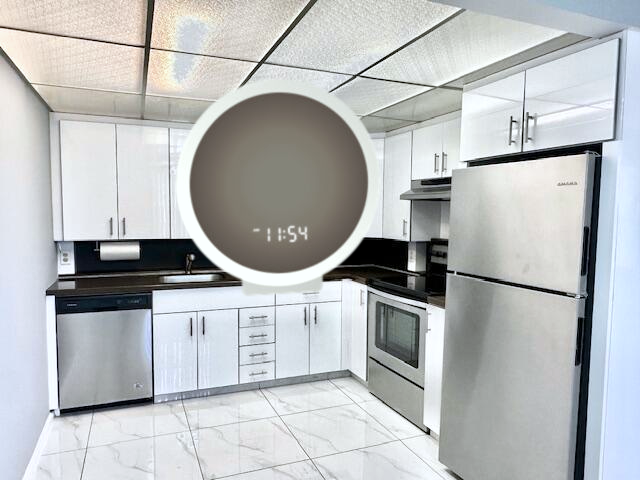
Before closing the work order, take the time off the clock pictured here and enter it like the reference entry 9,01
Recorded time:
11,54
